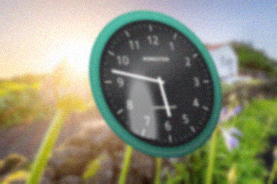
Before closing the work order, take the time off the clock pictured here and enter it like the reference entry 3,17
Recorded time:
5,47
